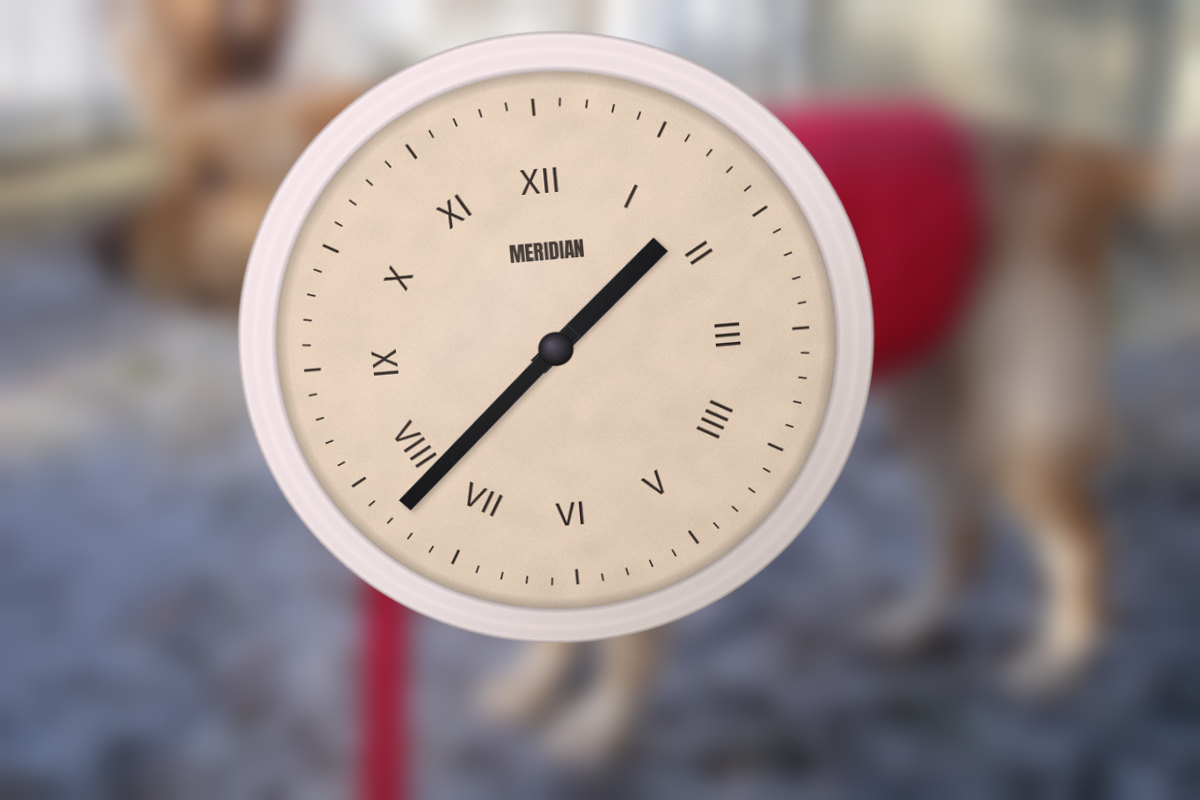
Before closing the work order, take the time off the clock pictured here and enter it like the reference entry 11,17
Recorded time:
1,38
